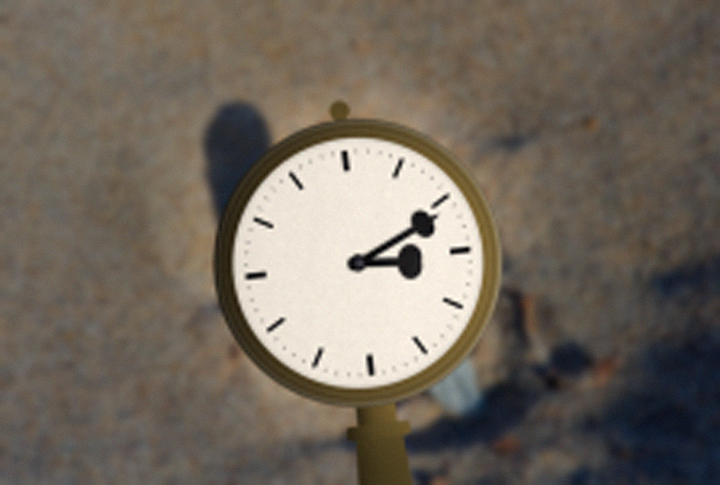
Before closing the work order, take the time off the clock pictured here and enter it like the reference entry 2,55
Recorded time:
3,11
